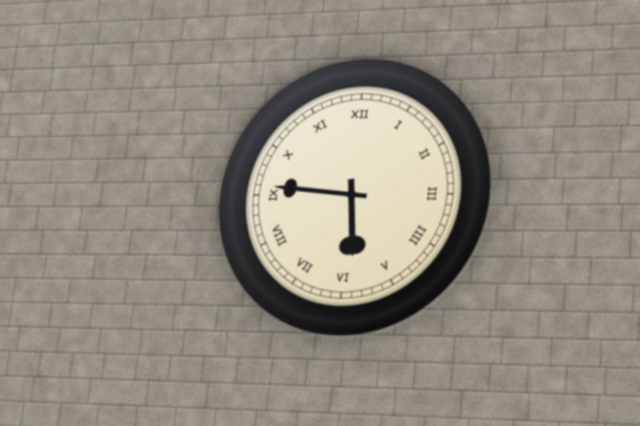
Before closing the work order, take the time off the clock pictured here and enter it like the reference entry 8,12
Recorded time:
5,46
